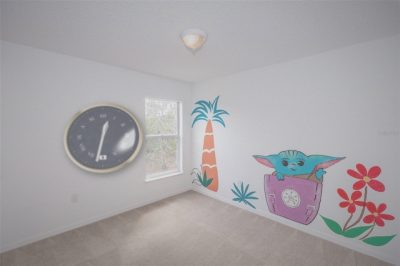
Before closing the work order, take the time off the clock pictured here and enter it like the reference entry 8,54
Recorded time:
12,32
